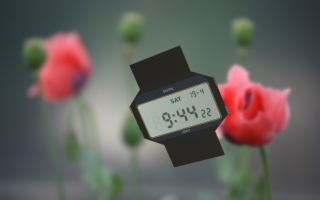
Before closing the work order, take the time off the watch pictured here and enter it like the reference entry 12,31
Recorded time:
9,44
